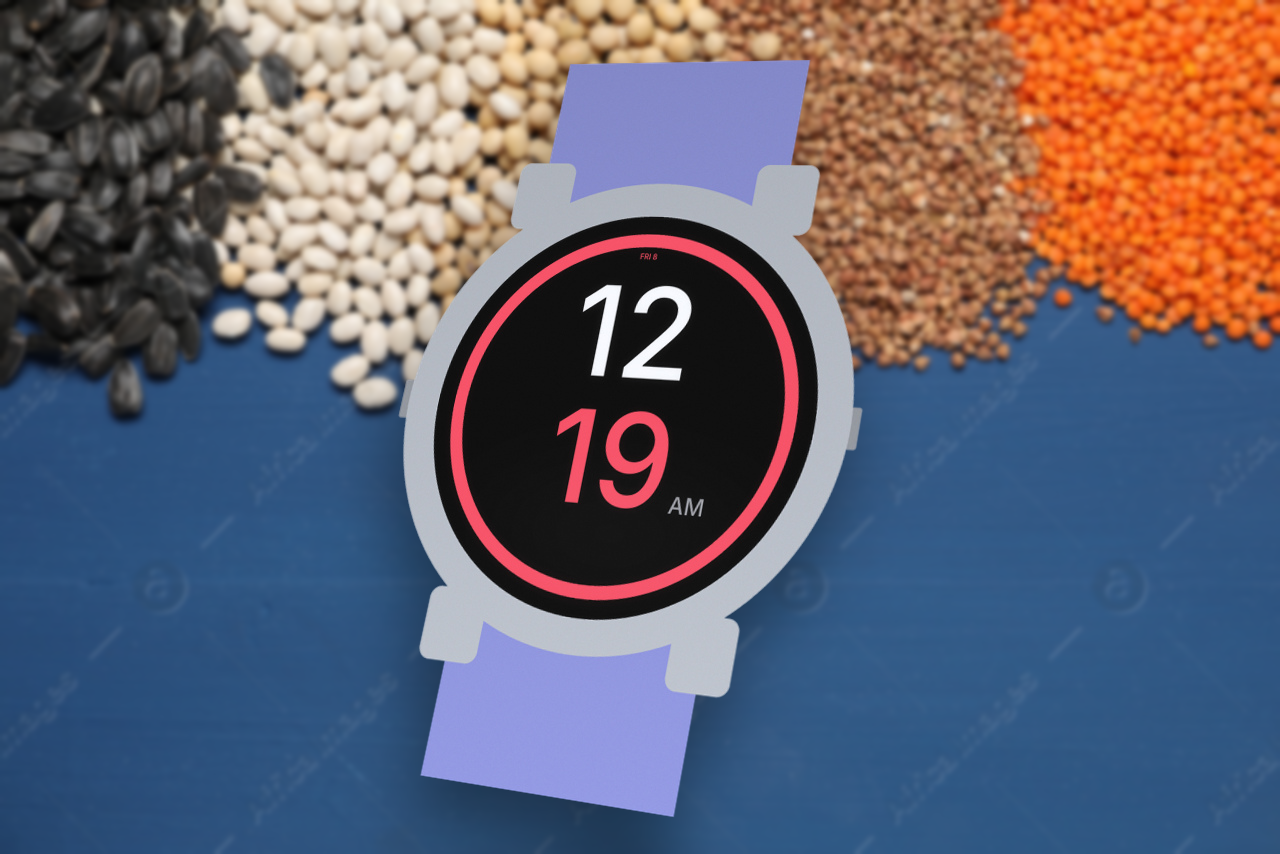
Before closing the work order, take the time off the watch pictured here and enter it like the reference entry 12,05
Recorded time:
12,19
